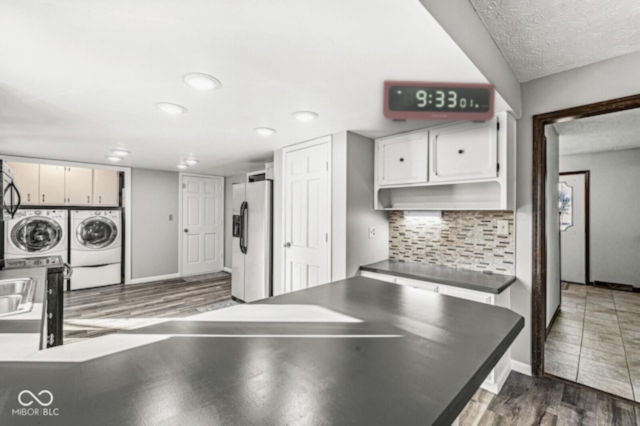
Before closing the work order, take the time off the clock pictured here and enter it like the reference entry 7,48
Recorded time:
9,33
